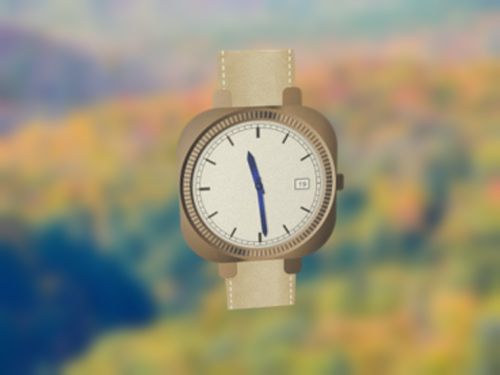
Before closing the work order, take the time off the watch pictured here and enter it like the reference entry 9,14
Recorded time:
11,29
